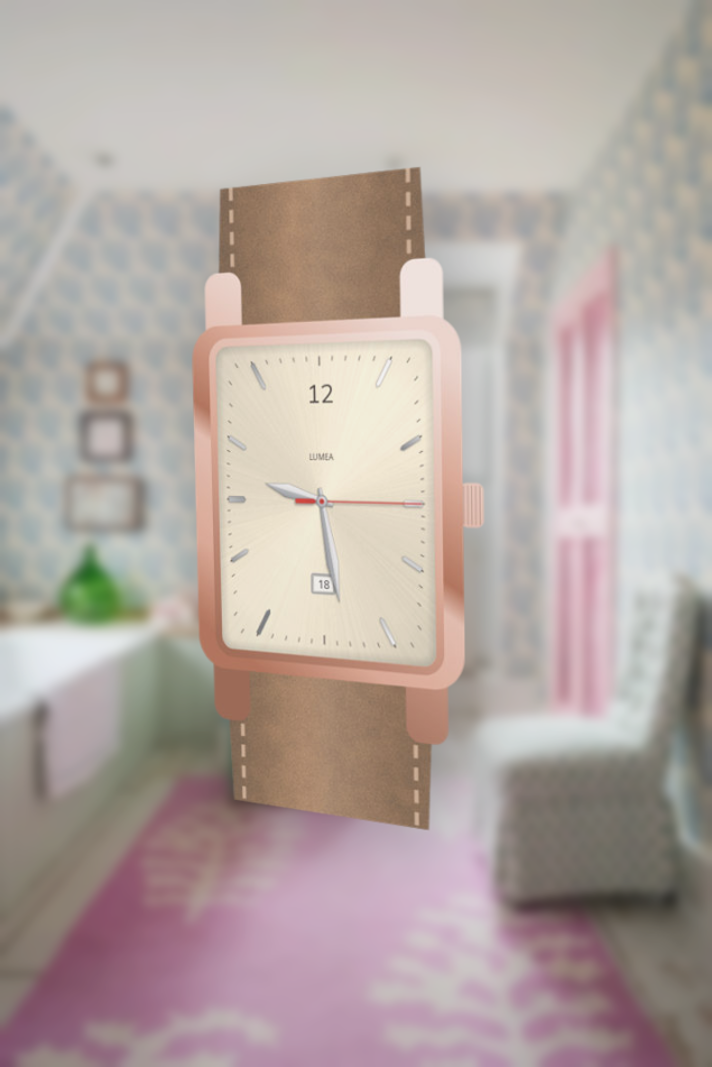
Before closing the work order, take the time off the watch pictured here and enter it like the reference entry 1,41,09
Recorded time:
9,28,15
